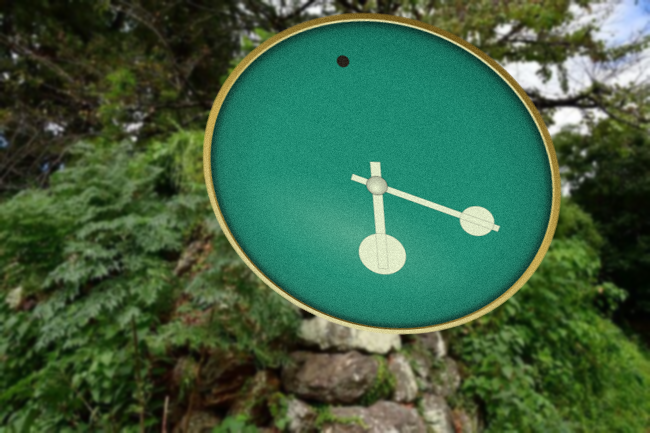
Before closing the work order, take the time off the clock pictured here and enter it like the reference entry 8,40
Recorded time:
6,20
